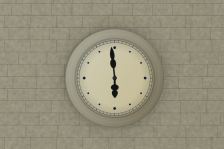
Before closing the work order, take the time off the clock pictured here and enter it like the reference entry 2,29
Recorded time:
5,59
